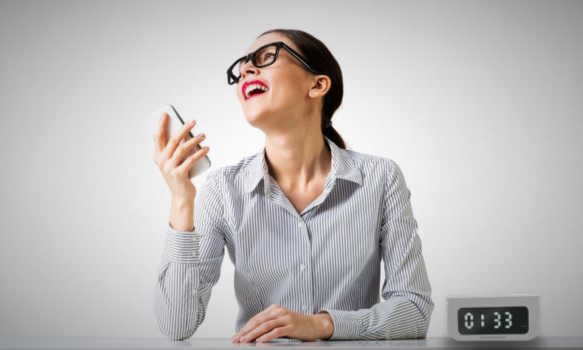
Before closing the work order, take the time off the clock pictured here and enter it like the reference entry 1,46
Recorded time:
1,33
